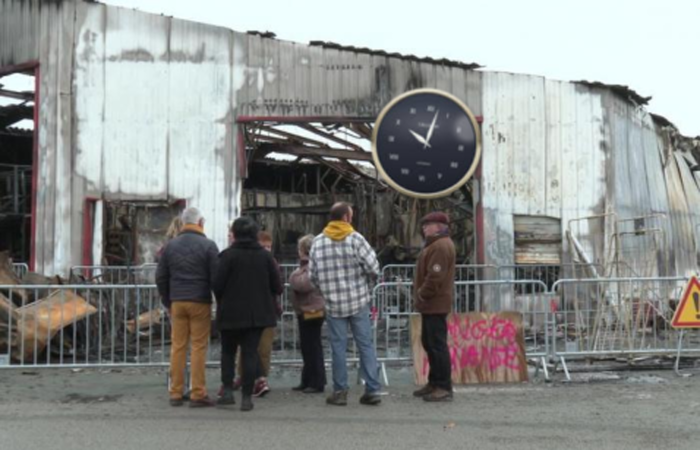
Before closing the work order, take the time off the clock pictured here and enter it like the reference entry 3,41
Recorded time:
10,02
